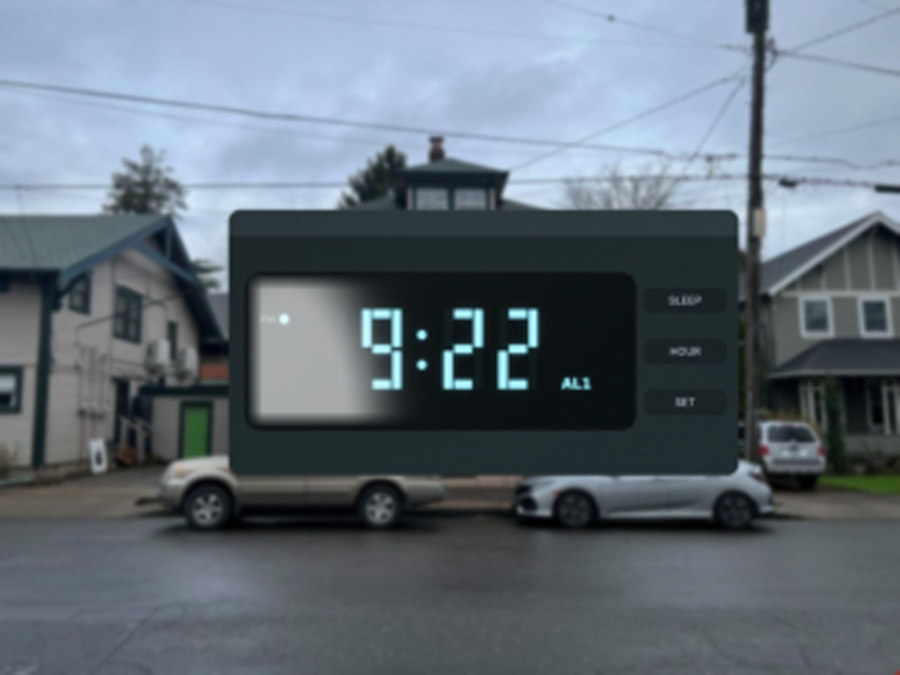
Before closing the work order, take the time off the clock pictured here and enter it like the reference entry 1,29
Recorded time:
9,22
